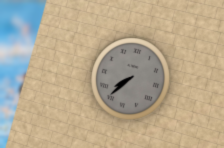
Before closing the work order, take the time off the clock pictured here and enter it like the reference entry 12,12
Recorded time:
7,36
